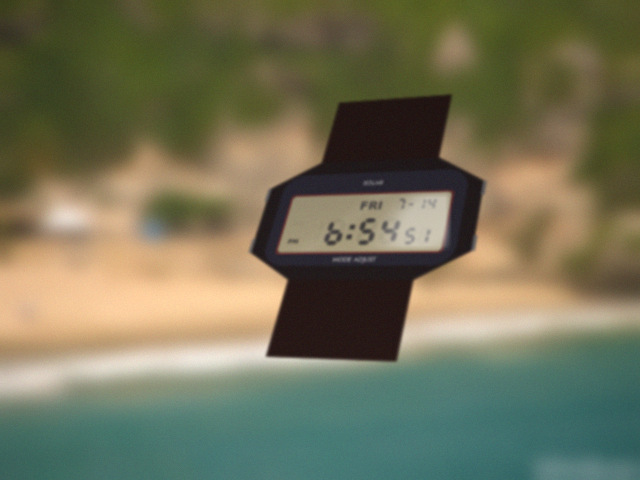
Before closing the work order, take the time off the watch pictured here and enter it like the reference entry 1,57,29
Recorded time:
6,54,51
